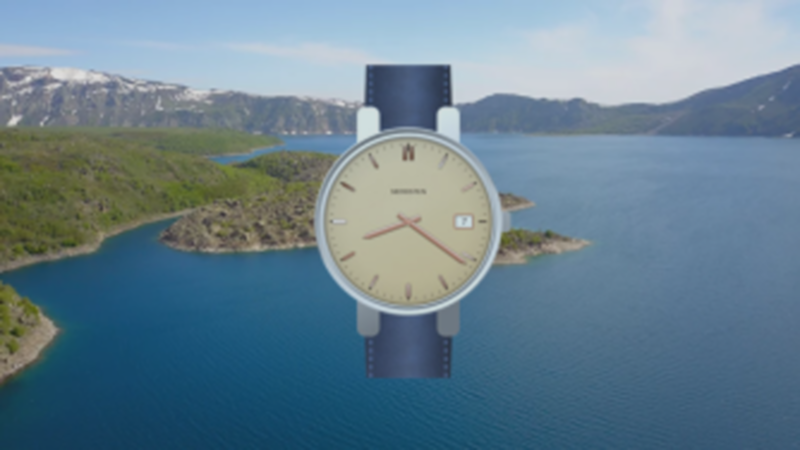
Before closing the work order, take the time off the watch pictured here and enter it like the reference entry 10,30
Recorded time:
8,21
